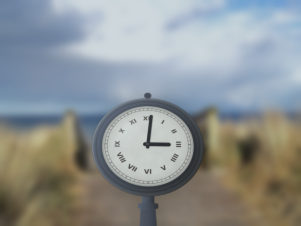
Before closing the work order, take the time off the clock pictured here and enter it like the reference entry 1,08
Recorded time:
3,01
